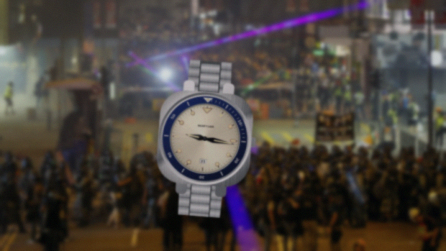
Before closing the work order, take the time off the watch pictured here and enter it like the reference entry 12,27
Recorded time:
9,16
